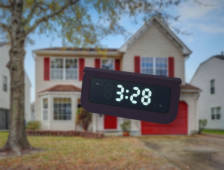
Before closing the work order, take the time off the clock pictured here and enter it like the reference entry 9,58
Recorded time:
3,28
